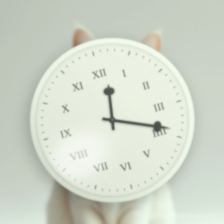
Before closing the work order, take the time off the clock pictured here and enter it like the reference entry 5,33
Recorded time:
12,19
